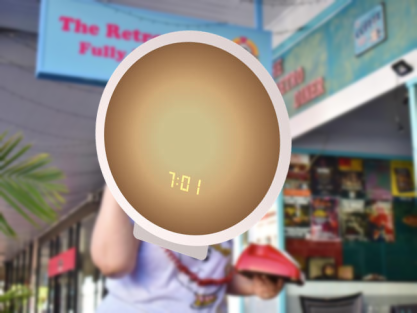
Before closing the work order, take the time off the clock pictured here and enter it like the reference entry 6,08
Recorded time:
7,01
